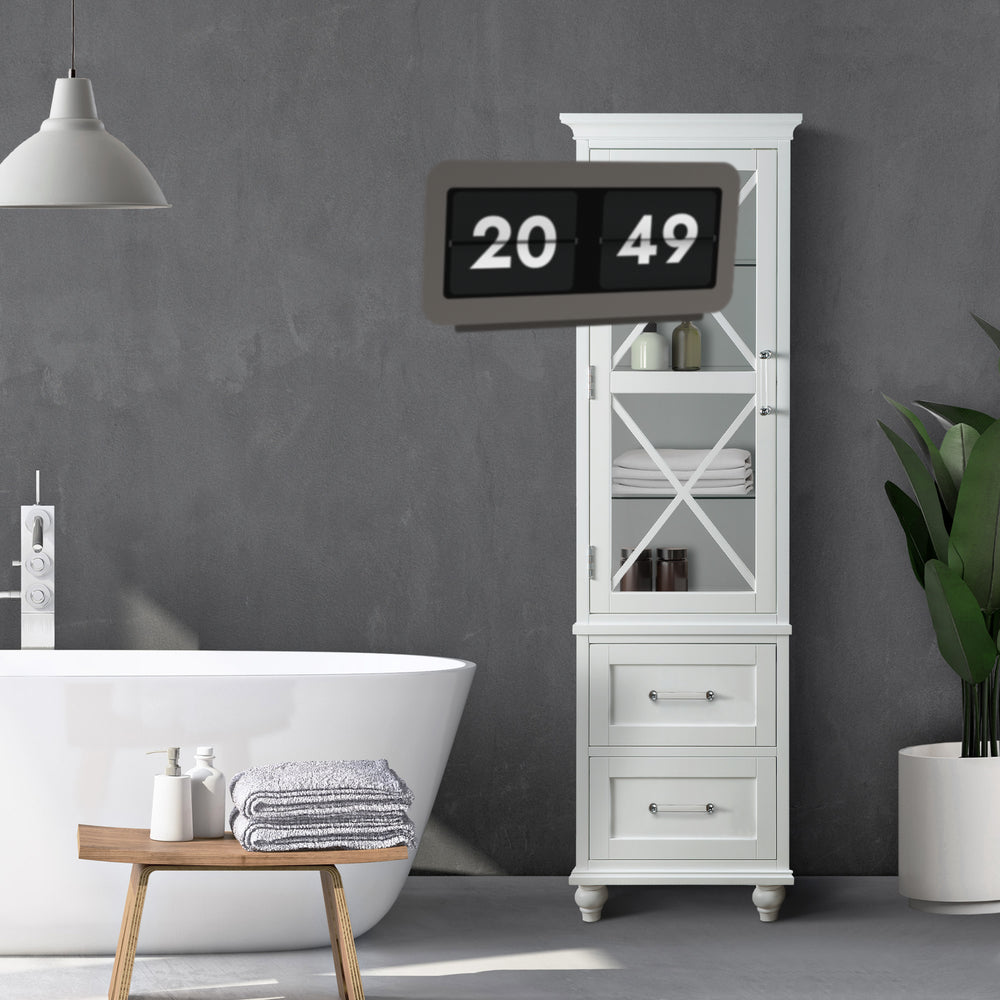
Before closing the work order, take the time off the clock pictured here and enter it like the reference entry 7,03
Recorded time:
20,49
